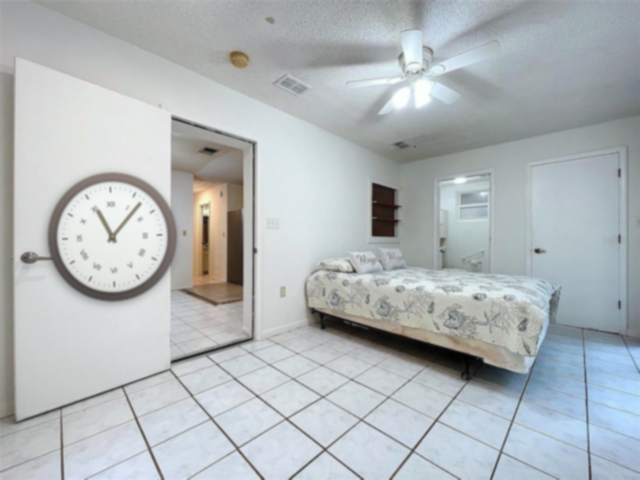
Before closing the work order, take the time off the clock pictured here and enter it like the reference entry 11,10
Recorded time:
11,07
